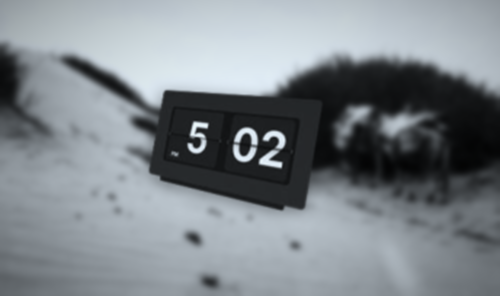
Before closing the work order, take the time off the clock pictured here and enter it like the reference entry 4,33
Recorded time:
5,02
